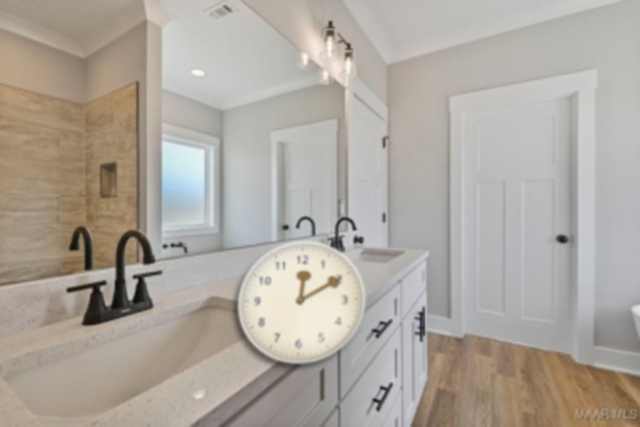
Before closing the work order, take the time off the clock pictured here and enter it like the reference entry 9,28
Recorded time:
12,10
